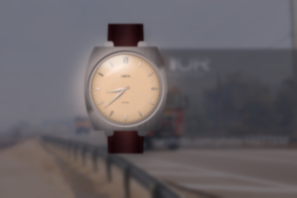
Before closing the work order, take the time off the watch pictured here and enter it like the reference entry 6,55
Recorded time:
8,38
